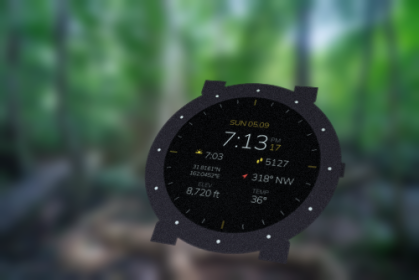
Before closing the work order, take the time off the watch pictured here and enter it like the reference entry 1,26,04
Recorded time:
7,13,17
